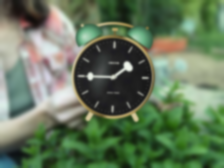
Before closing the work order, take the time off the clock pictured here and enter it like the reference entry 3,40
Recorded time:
1,45
